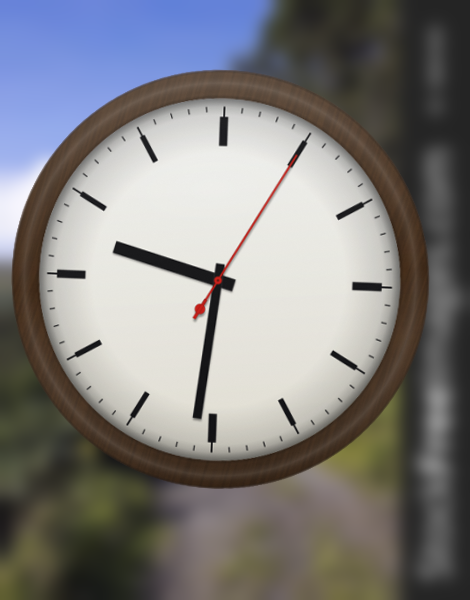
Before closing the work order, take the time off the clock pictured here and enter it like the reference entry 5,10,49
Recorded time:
9,31,05
